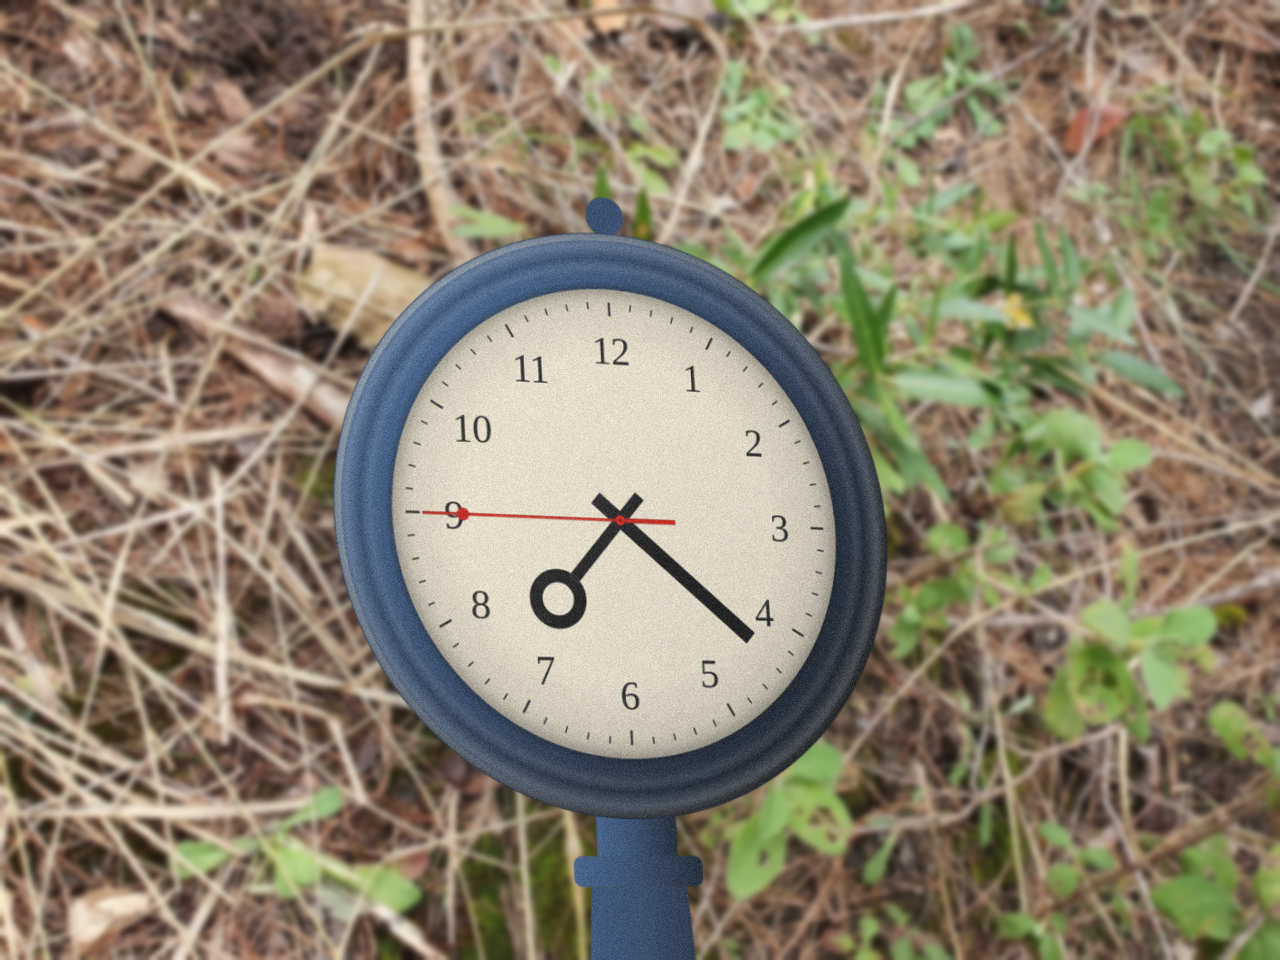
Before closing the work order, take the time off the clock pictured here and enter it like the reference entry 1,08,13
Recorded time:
7,21,45
